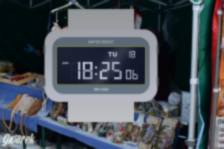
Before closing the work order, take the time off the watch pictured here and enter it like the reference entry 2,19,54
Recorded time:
18,25,06
